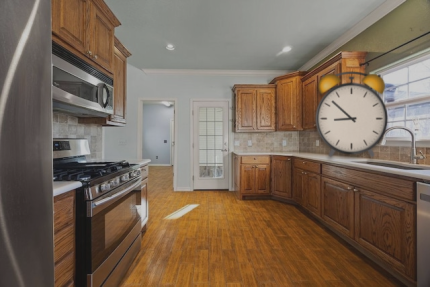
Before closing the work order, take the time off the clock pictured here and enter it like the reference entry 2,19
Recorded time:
8,52
